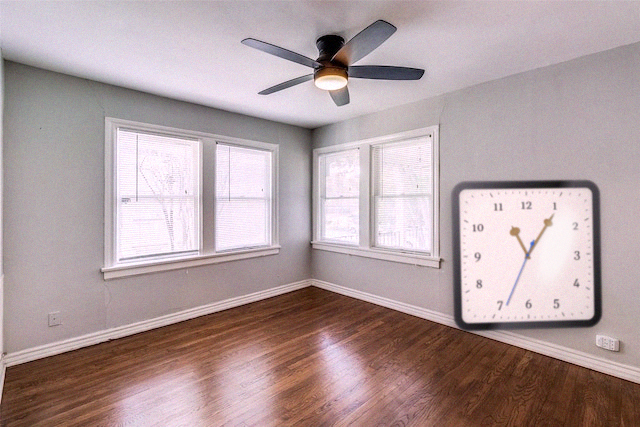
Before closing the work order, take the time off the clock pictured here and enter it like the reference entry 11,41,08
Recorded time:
11,05,34
